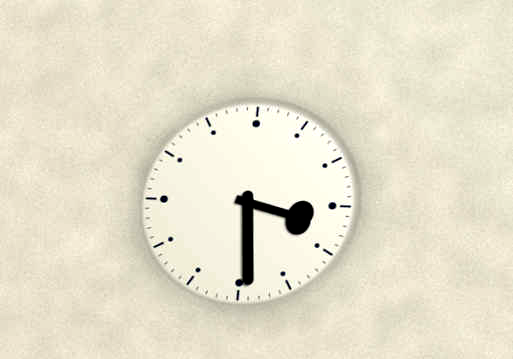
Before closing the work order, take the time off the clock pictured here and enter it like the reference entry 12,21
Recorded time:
3,29
